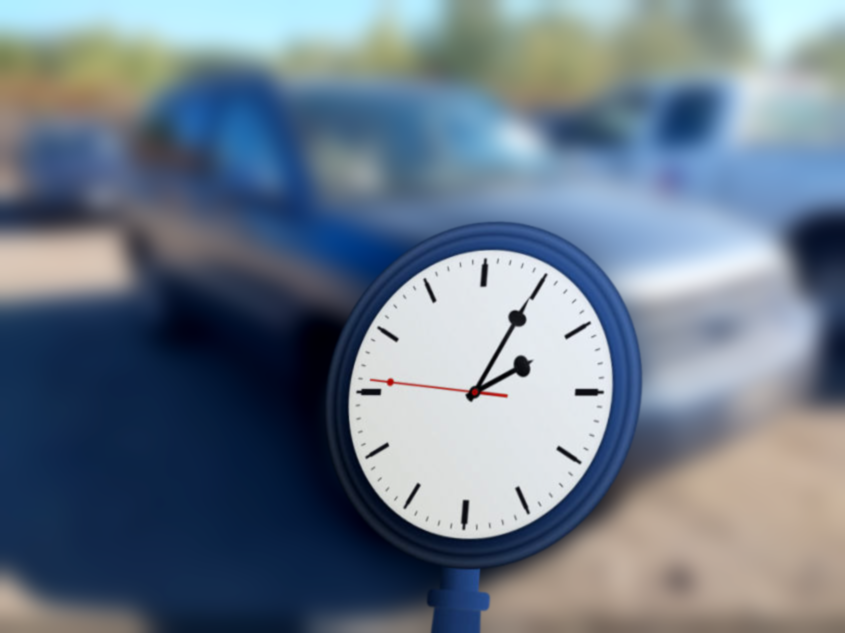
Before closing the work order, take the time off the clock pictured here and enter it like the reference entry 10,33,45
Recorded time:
2,04,46
